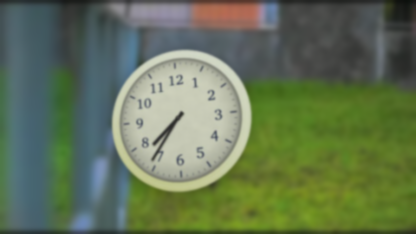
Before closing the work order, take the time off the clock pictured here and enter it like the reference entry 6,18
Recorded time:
7,36
